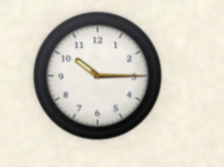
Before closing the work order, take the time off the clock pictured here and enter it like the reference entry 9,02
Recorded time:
10,15
